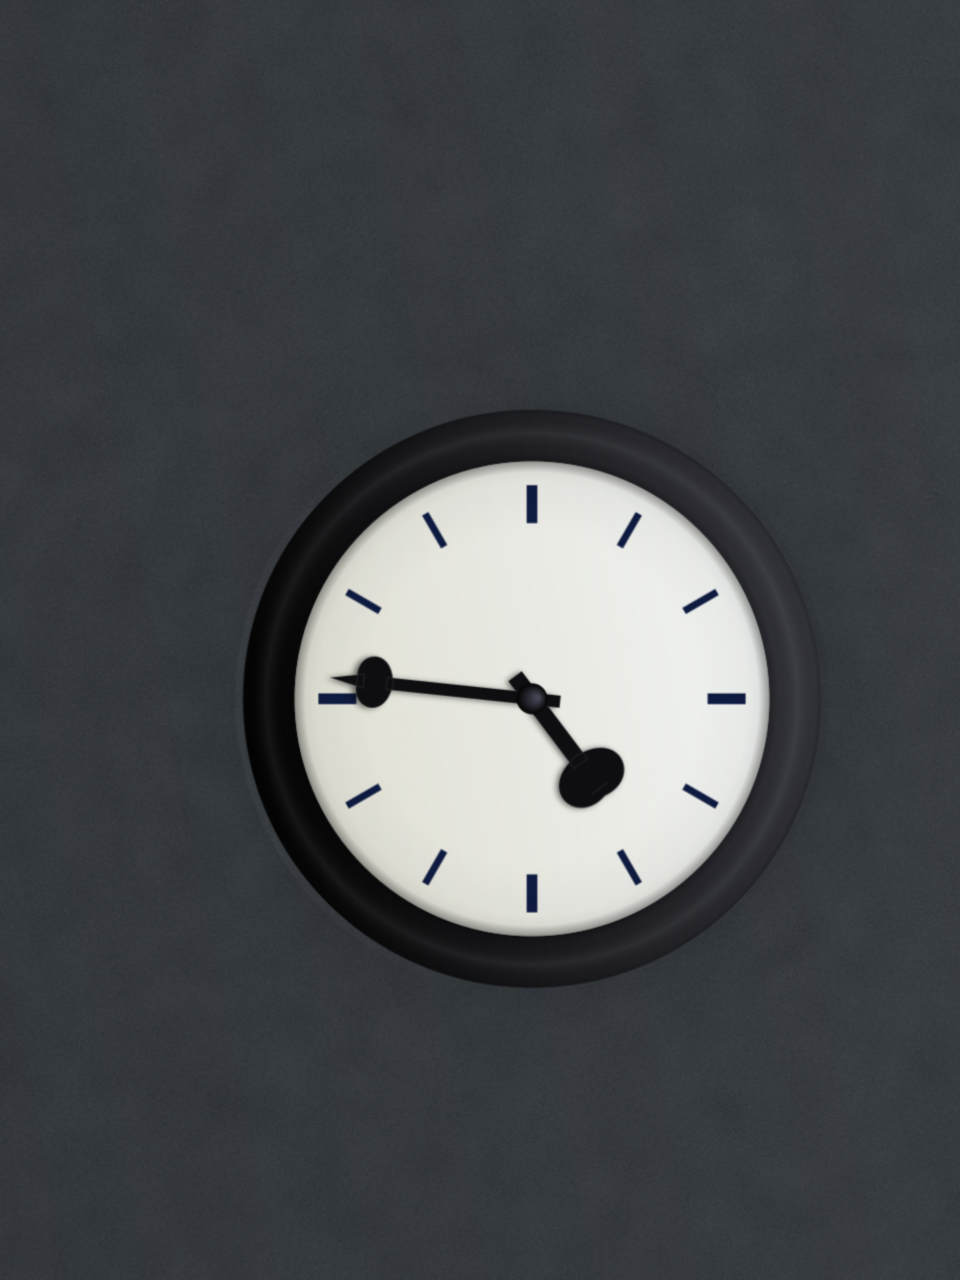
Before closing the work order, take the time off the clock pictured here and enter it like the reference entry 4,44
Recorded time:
4,46
